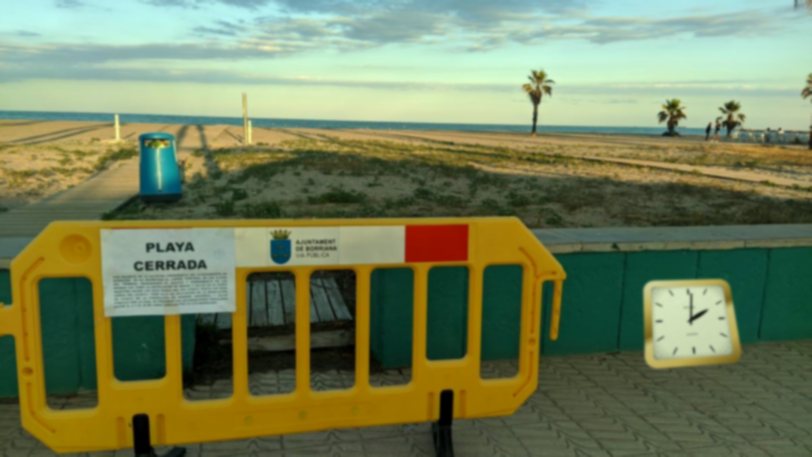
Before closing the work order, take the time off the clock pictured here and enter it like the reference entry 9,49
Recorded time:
2,01
